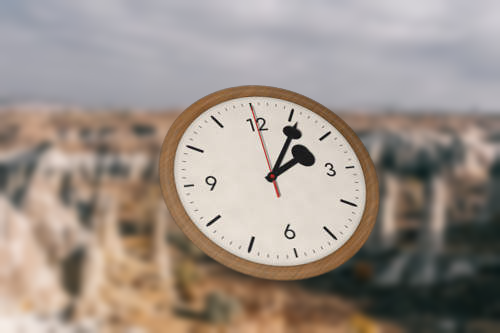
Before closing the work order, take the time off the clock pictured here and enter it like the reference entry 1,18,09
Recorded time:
2,06,00
